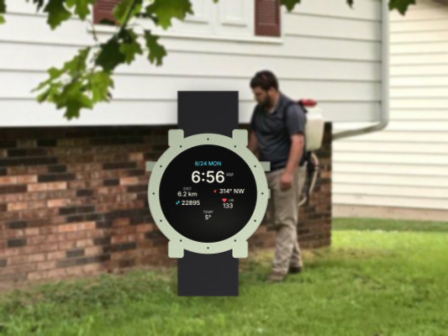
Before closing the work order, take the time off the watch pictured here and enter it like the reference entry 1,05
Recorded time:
6,56
